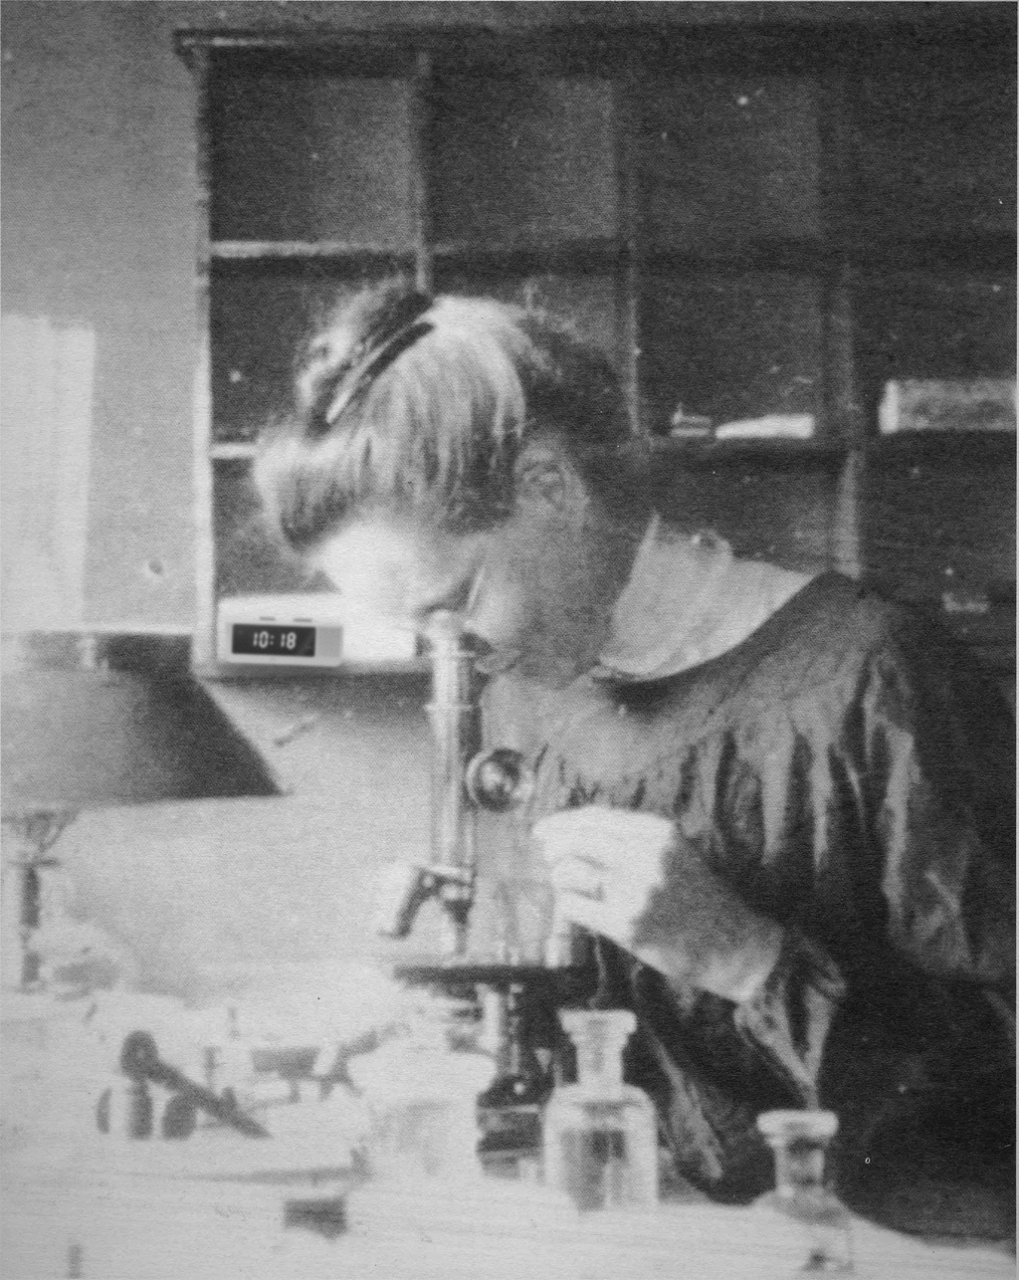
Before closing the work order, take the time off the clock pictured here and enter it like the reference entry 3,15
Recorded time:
10,18
